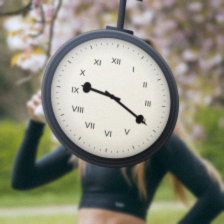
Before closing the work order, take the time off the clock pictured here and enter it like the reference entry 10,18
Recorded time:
9,20
